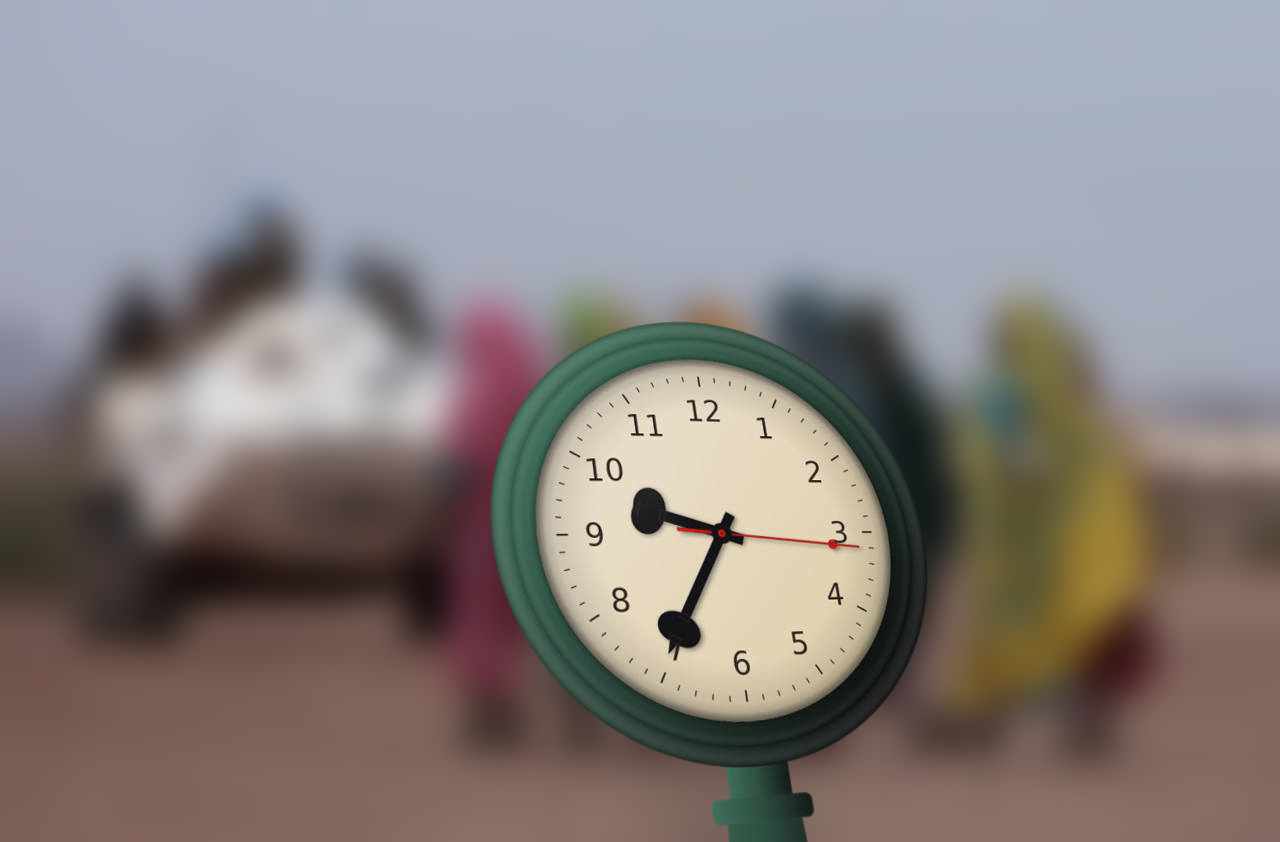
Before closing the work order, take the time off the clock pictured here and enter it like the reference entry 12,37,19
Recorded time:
9,35,16
